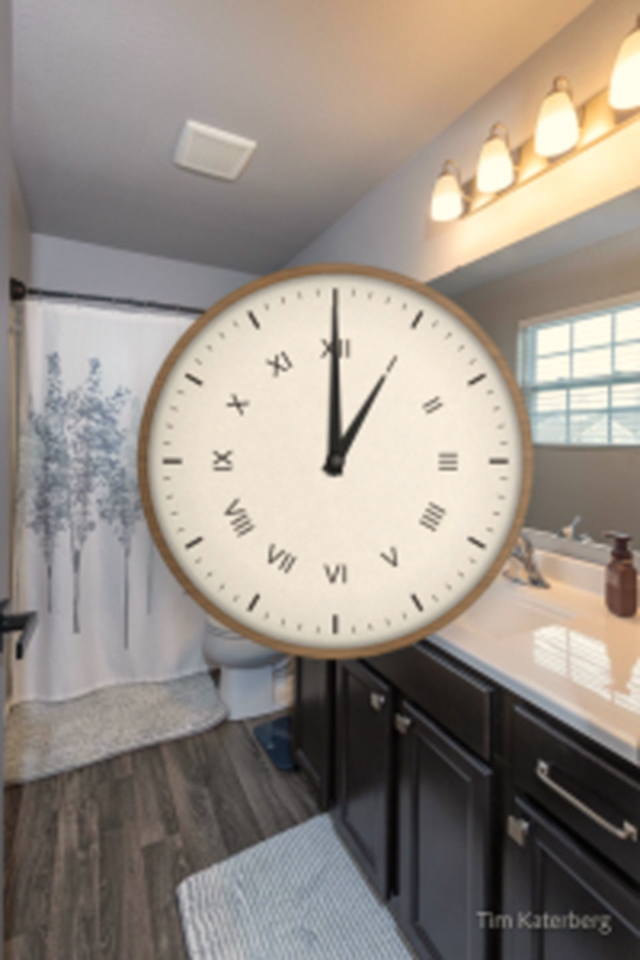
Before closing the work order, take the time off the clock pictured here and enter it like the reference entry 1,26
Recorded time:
1,00
